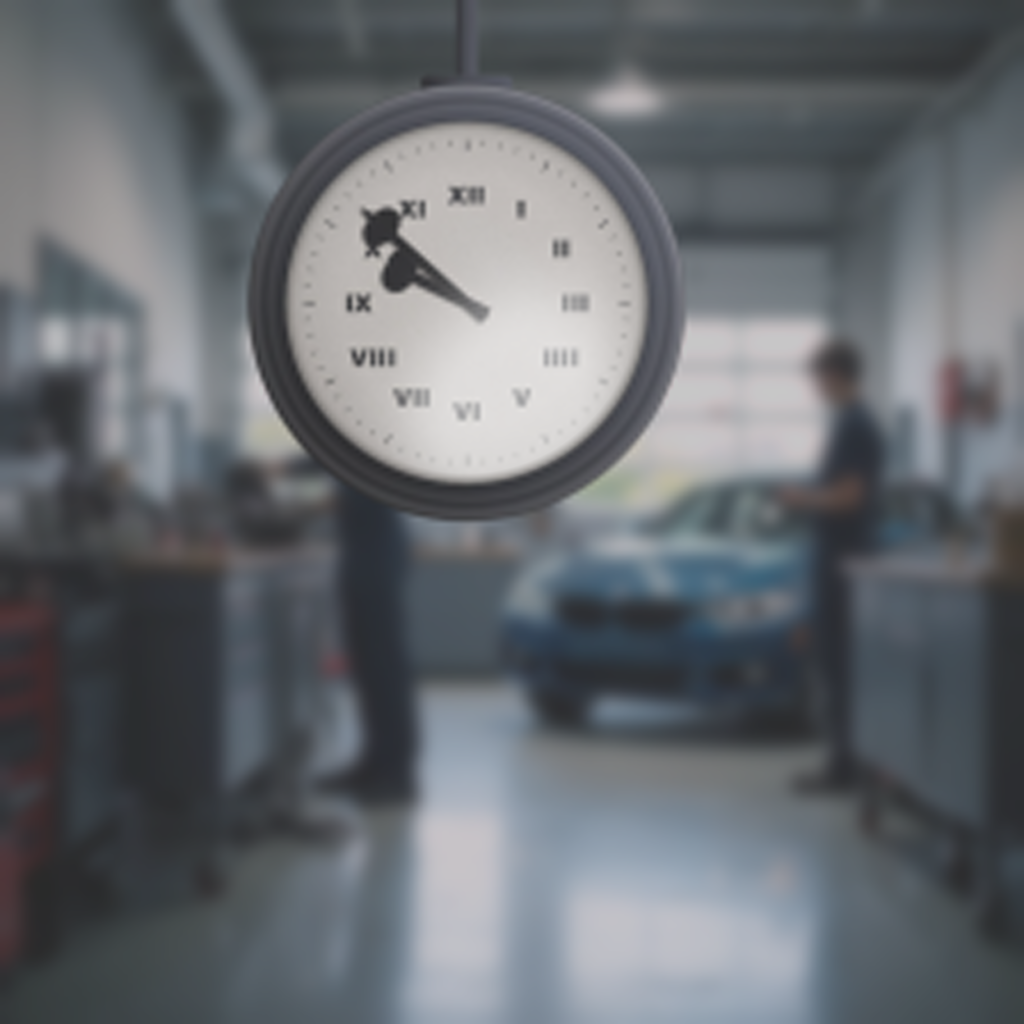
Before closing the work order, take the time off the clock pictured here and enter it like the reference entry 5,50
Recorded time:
9,52
